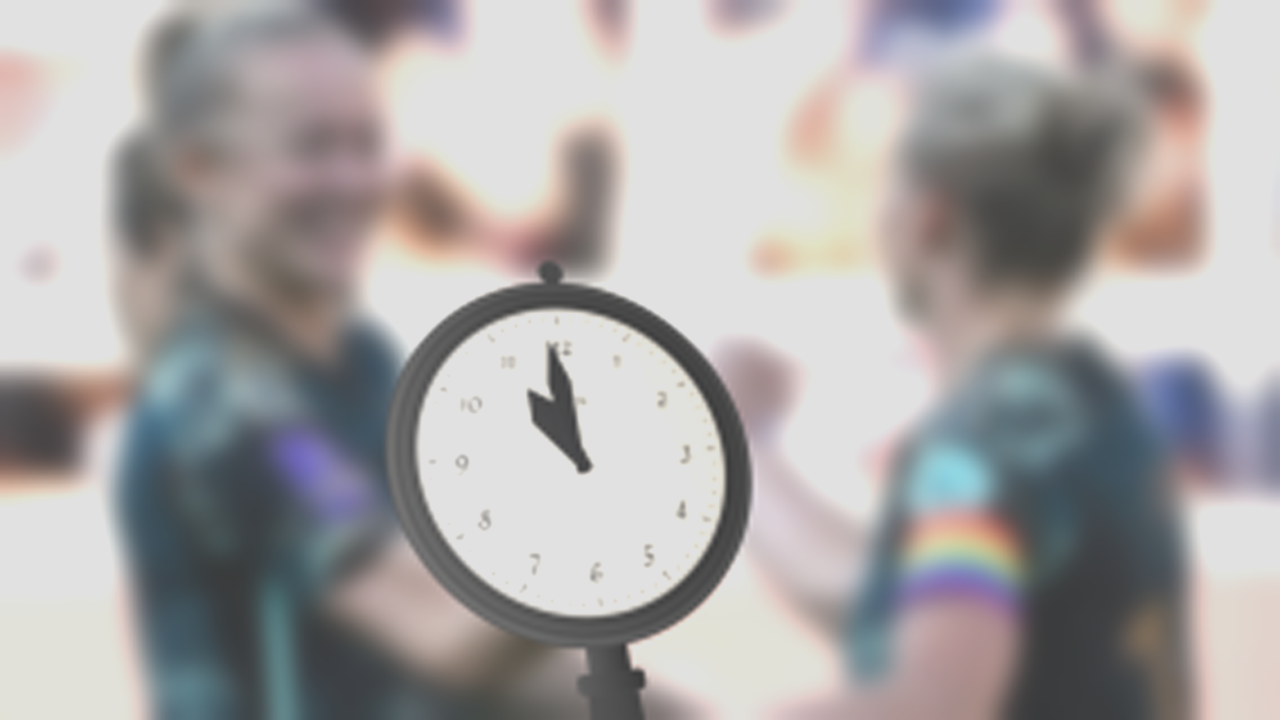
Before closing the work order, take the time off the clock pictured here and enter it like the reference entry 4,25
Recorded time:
10,59
